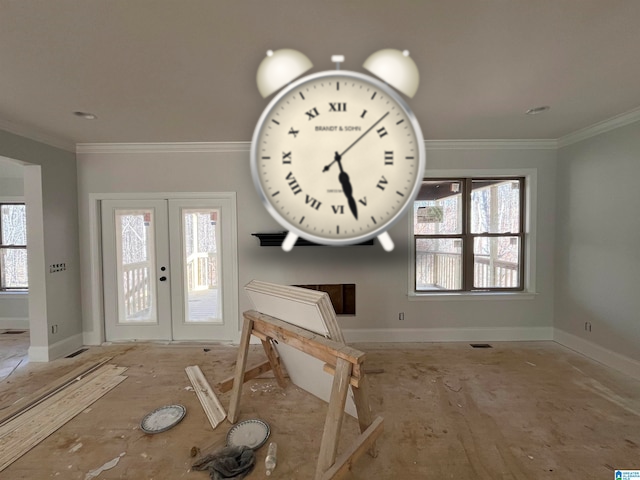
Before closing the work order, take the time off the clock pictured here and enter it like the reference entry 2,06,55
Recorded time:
5,27,08
